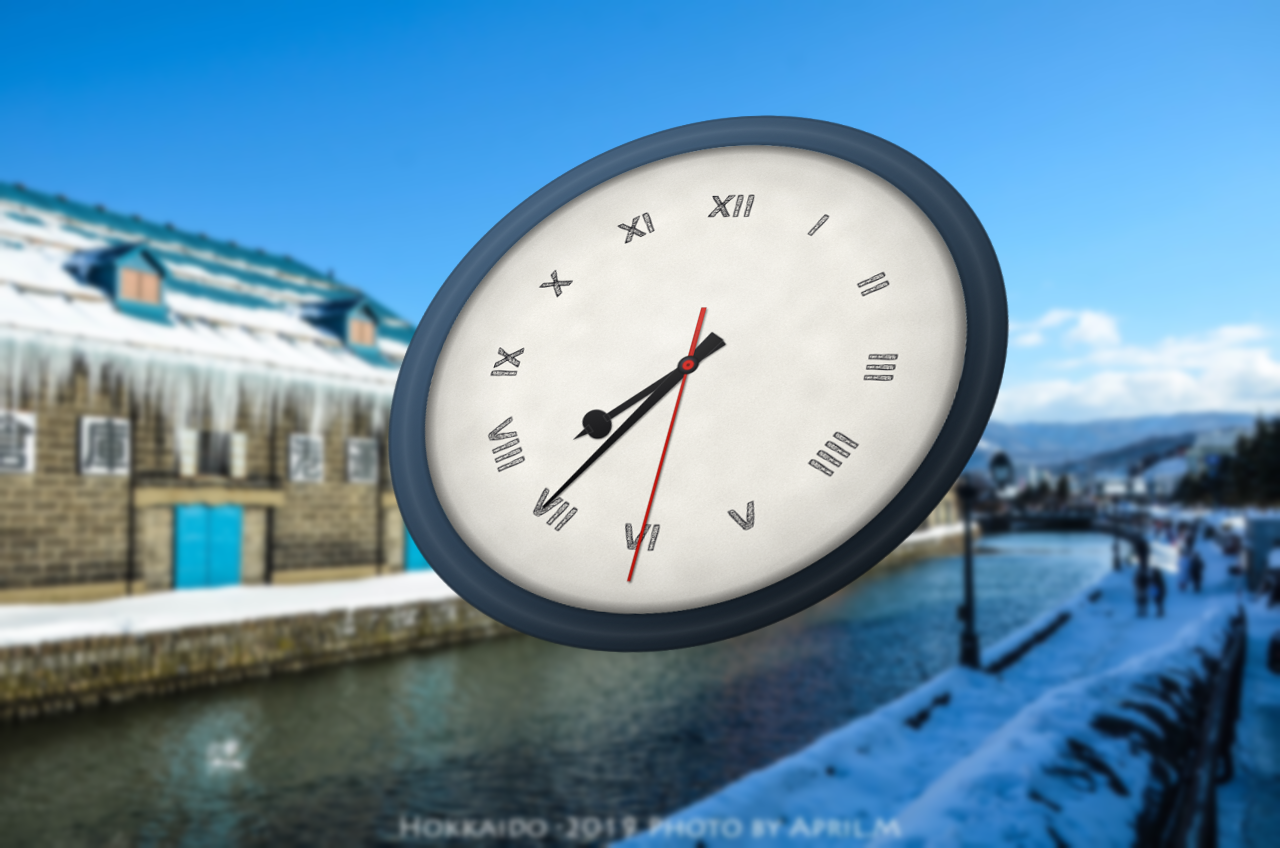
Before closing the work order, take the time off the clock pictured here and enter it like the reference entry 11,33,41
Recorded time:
7,35,30
